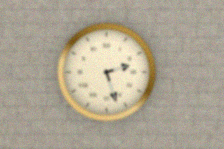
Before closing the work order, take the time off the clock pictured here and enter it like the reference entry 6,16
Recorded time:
2,27
